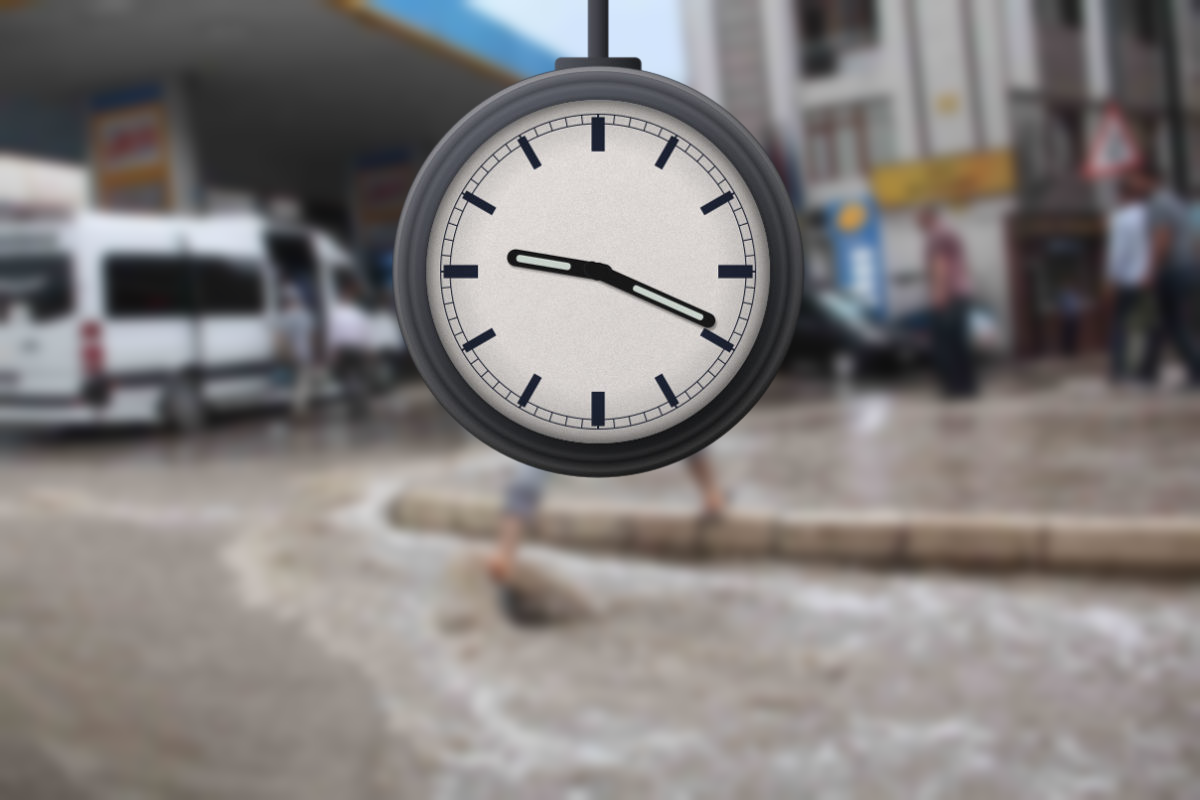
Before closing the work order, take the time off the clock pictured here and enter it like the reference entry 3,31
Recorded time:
9,19
